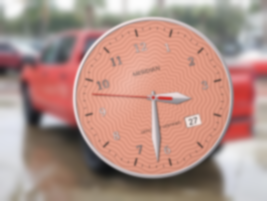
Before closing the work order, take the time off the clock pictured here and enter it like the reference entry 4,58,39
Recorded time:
3,31,48
